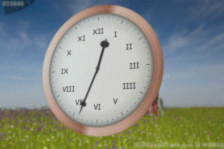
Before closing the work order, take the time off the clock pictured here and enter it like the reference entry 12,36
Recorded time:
12,34
